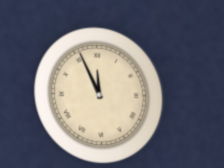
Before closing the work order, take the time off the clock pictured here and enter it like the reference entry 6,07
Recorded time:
11,56
